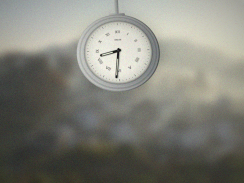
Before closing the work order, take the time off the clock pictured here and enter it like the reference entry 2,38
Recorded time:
8,31
